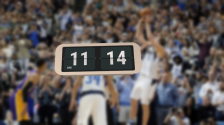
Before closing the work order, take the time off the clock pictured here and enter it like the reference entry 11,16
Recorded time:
11,14
